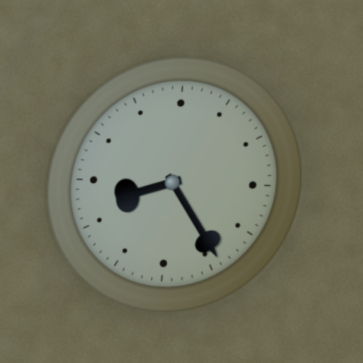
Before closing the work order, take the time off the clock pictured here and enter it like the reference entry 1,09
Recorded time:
8,24
